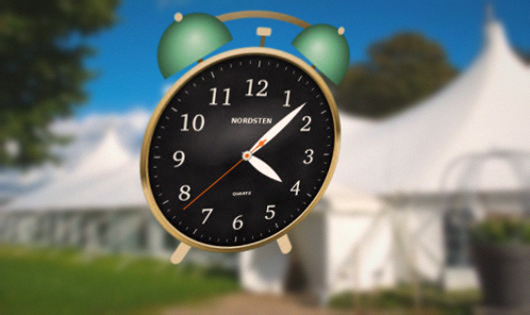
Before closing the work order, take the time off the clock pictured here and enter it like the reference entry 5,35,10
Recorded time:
4,07,38
